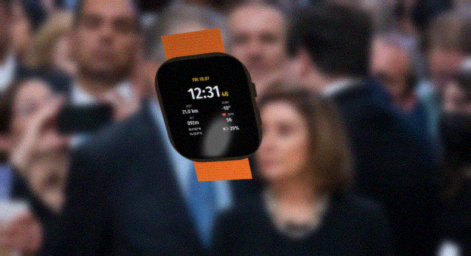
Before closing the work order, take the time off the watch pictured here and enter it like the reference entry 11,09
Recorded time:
12,31
